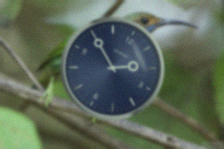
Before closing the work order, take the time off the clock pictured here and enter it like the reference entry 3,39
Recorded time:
1,50
